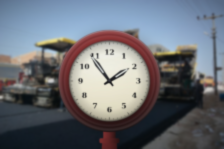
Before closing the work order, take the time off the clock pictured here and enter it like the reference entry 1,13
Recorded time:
1,54
